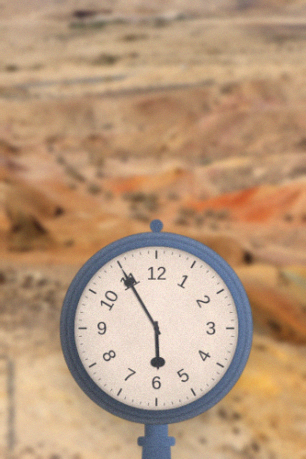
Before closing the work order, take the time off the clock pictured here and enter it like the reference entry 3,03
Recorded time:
5,55
